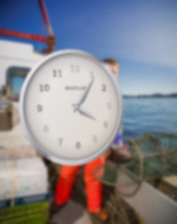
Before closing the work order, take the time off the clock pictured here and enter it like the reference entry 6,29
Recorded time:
4,06
